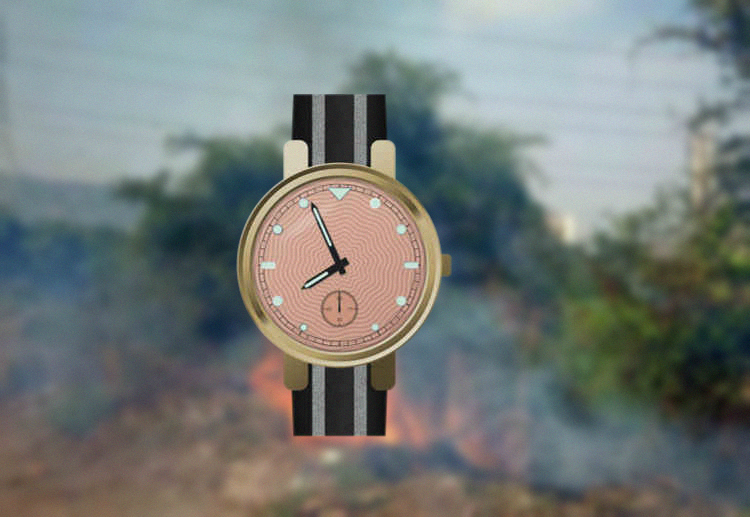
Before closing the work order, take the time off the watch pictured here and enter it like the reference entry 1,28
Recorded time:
7,56
